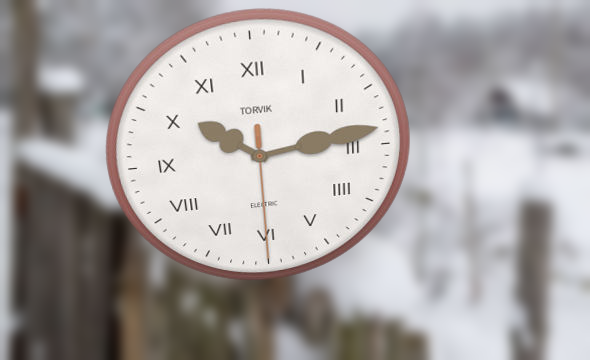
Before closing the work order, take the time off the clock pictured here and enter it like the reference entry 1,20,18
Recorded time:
10,13,30
